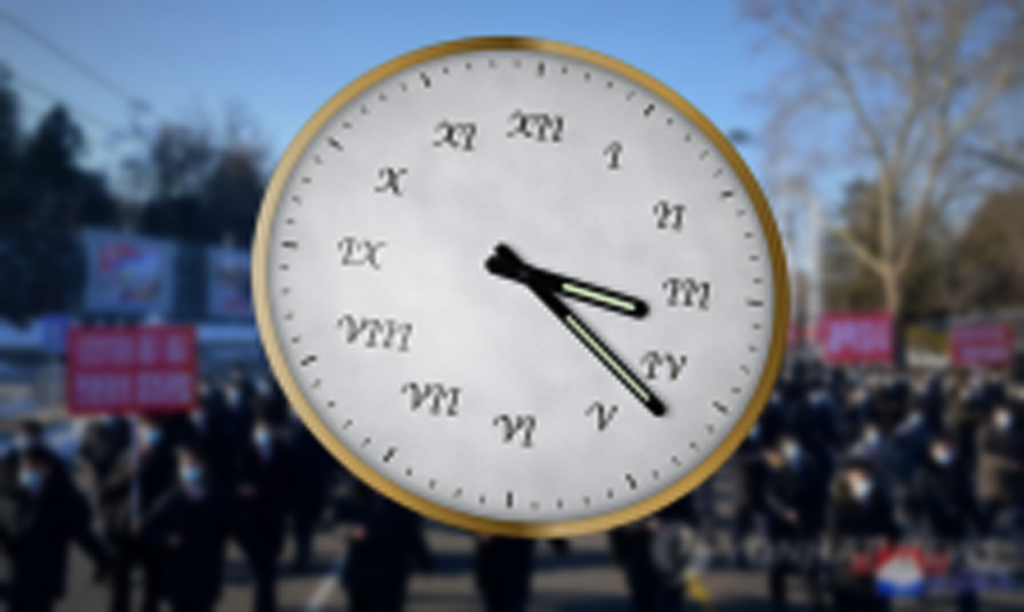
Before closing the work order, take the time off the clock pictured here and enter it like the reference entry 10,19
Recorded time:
3,22
